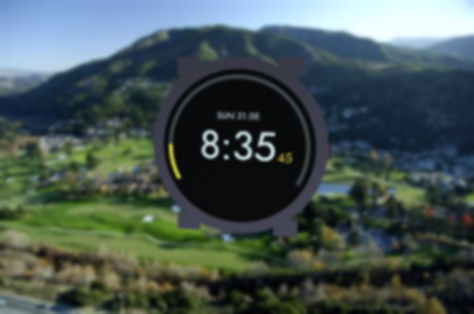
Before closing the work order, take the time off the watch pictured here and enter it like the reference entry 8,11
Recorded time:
8,35
